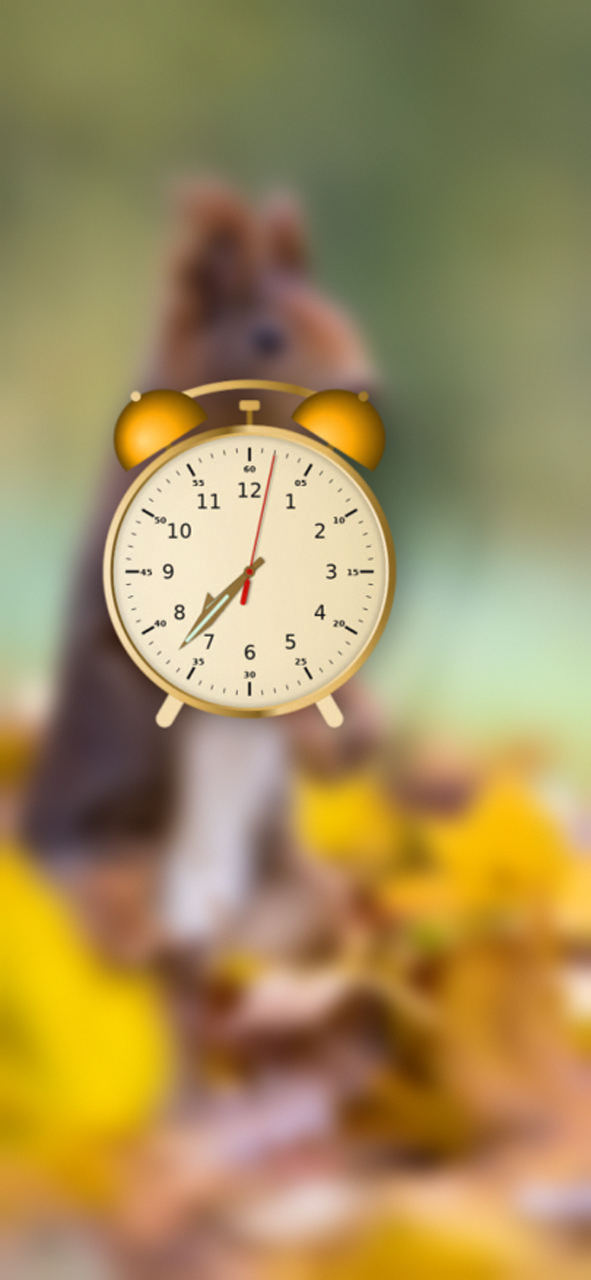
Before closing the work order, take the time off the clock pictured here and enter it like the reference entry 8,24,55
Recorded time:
7,37,02
